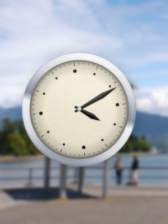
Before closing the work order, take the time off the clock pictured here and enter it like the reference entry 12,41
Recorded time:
4,11
